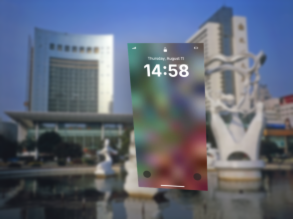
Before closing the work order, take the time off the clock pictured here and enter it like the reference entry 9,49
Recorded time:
14,58
